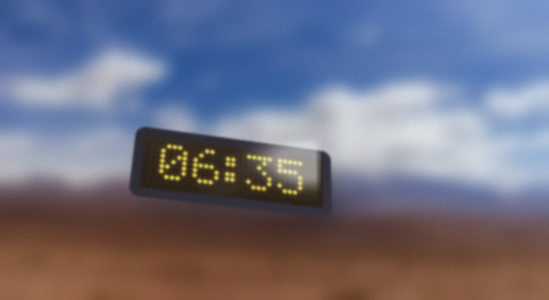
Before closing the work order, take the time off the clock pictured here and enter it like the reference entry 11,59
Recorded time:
6,35
